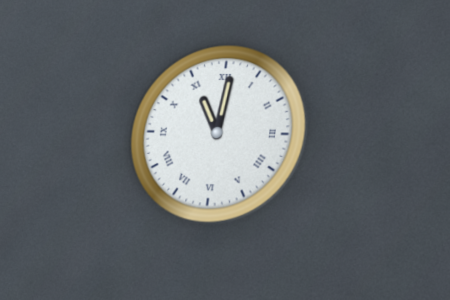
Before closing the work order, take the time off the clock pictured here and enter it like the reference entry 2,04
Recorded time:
11,01
